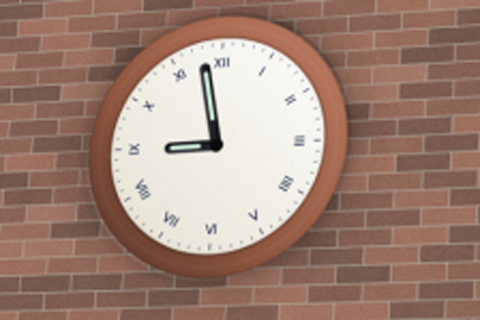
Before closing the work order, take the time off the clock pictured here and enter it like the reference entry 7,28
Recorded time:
8,58
